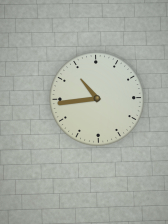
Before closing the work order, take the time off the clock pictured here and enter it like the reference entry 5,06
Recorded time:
10,44
